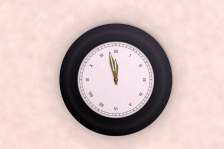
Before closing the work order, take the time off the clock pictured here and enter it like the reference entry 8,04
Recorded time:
11,58
